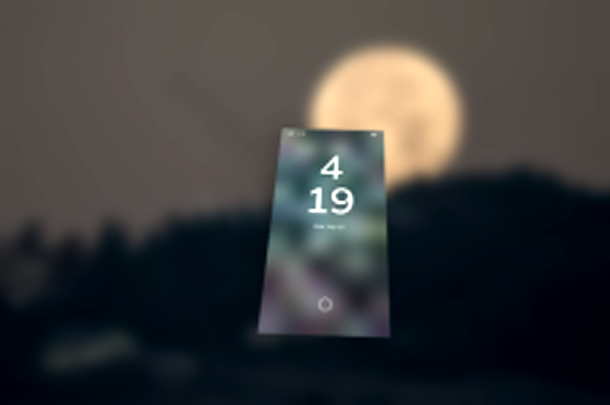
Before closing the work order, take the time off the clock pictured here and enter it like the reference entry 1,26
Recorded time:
4,19
